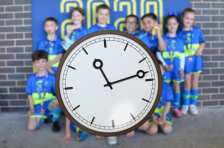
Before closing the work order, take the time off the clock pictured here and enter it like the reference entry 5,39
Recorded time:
11,13
